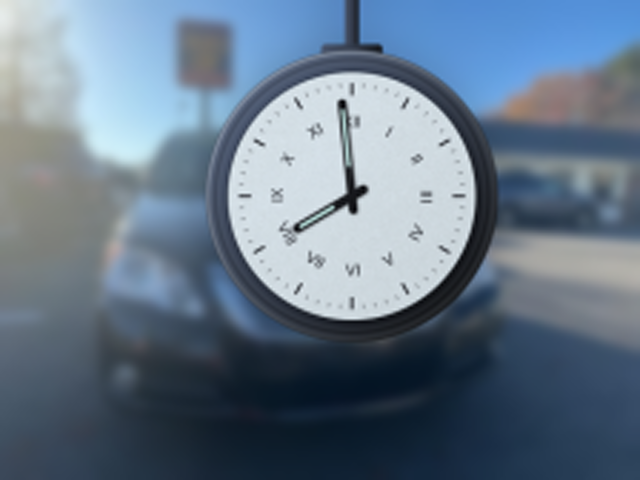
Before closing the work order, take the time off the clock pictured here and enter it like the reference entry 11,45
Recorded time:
7,59
